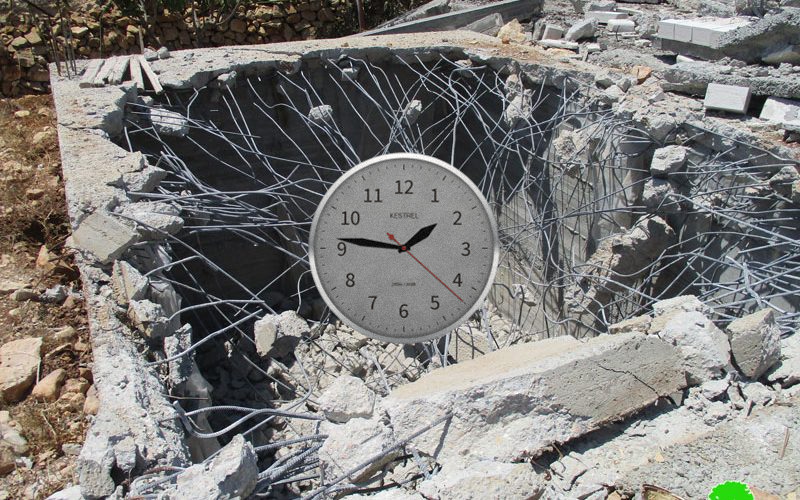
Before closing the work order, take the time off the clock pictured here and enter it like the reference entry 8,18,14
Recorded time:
1,46,22
